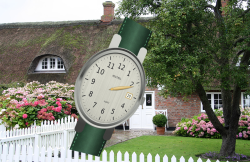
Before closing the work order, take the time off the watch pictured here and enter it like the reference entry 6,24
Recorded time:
2,11
